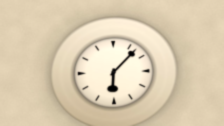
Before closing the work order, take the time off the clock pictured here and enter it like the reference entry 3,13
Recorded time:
6,07
